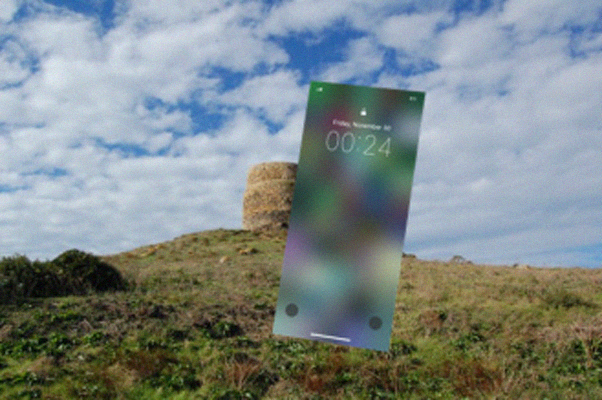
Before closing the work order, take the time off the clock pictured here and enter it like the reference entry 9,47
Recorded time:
0,24
